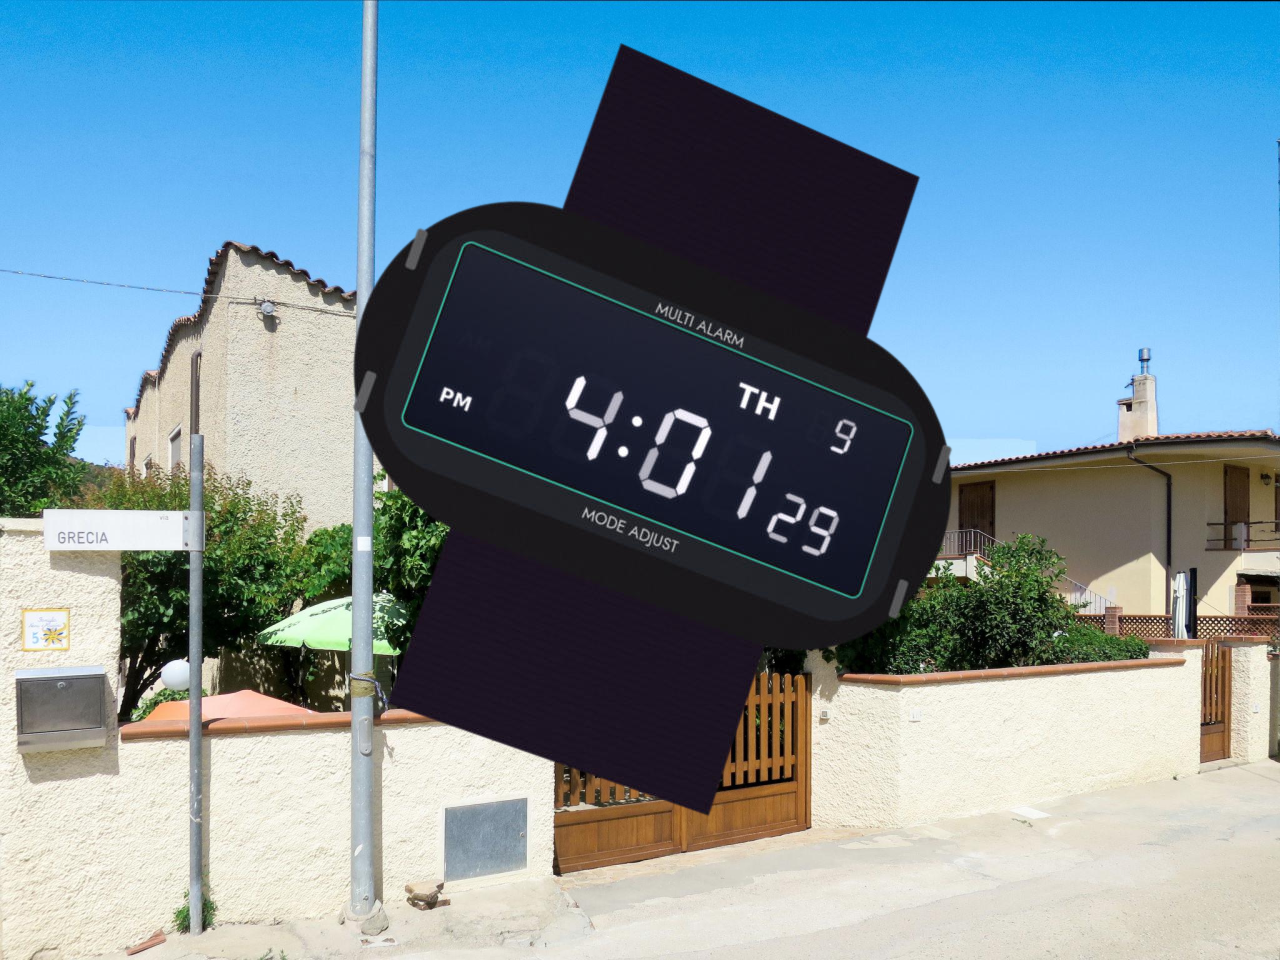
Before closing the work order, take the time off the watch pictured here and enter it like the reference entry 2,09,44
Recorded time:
4,01,29
